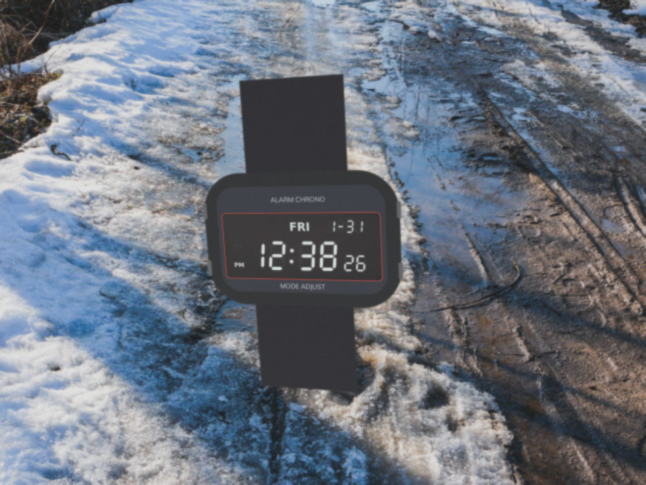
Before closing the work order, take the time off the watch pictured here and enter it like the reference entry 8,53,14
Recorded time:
12,38,26
